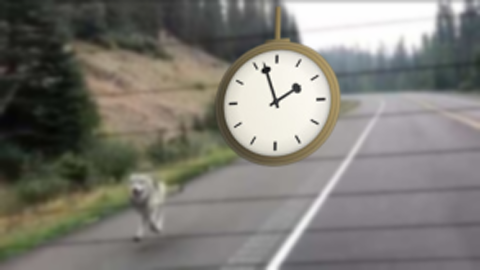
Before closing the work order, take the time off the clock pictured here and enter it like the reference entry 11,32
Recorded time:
1,57
